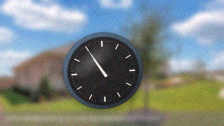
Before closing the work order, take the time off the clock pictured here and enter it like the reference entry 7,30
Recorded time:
10,55
